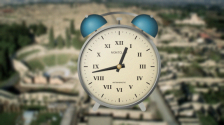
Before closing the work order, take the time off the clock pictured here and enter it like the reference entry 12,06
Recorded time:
12,43
